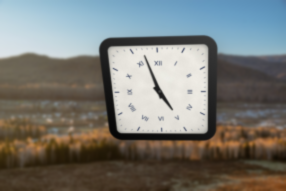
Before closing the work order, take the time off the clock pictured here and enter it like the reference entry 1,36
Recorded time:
4,57
